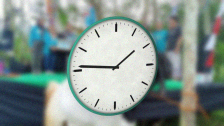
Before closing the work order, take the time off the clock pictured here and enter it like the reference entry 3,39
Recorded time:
1,46
